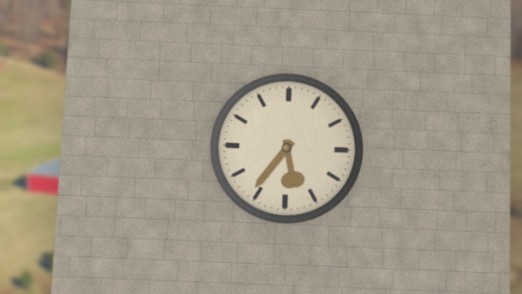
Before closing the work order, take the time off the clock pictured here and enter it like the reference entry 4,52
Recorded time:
5,36
